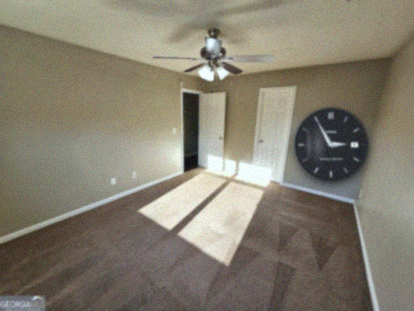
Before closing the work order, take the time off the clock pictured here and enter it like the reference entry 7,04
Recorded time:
2,55
